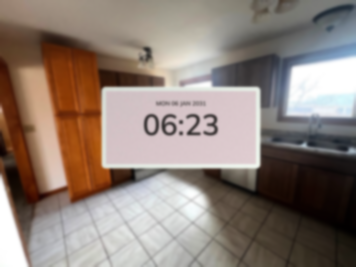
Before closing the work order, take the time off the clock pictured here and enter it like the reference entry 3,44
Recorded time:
6,23
